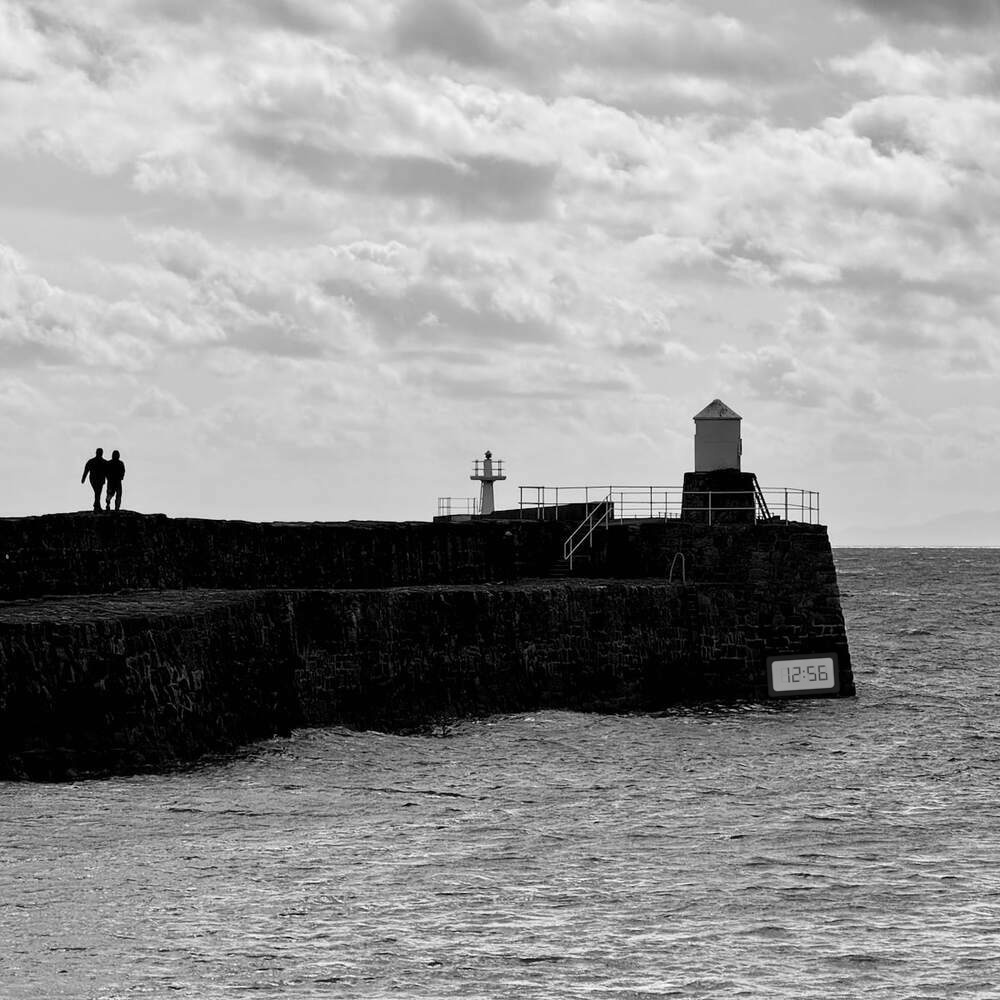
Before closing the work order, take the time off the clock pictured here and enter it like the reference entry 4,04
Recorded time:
12,56
